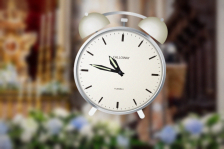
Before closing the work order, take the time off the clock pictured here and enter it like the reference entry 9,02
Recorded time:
10,47
